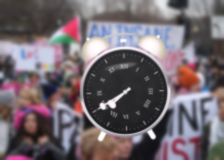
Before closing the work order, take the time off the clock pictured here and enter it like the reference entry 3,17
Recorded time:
7,40
